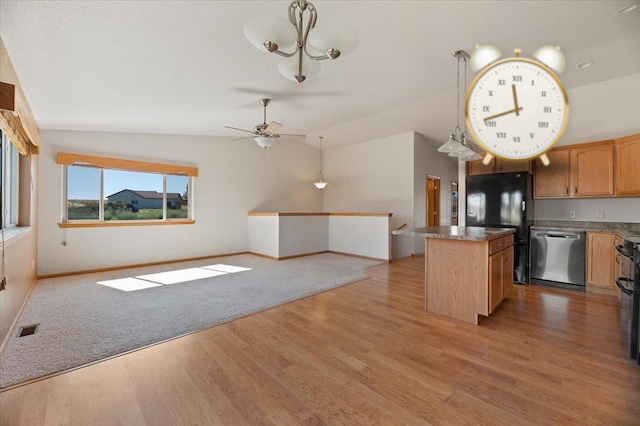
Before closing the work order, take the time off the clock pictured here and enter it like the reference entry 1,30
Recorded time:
11,42
